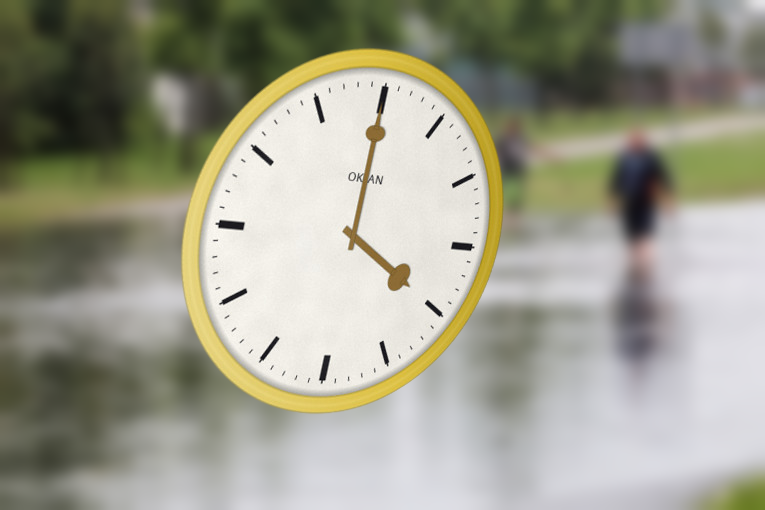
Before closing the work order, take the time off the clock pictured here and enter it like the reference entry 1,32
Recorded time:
4,00
